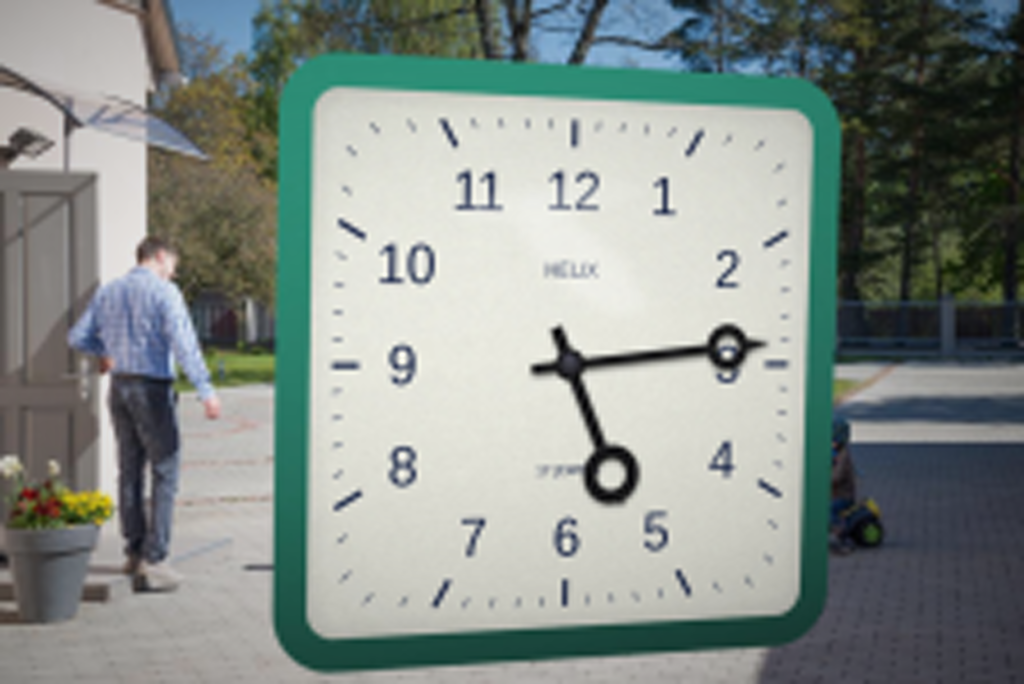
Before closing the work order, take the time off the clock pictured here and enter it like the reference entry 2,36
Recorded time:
5,14
